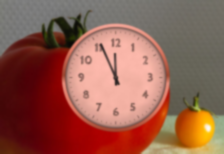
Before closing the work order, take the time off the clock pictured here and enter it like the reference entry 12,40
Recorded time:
11,56
